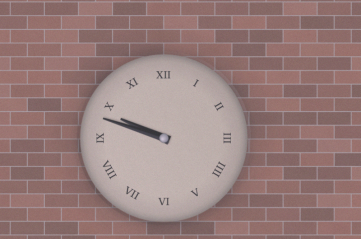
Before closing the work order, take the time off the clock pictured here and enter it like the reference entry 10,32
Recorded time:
9,48
